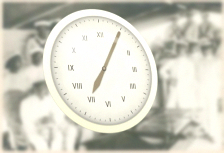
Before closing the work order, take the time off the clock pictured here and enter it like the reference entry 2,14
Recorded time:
7,05
